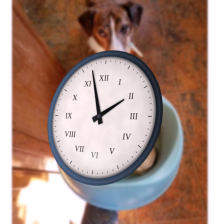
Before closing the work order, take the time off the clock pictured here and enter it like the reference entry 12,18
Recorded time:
1,57
